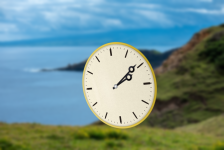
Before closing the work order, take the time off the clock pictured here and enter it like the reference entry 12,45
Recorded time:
2,09
